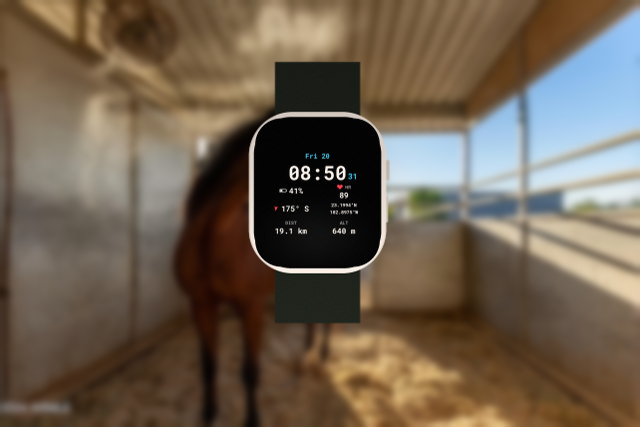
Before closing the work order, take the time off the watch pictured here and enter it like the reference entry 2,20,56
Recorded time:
8,50,31
